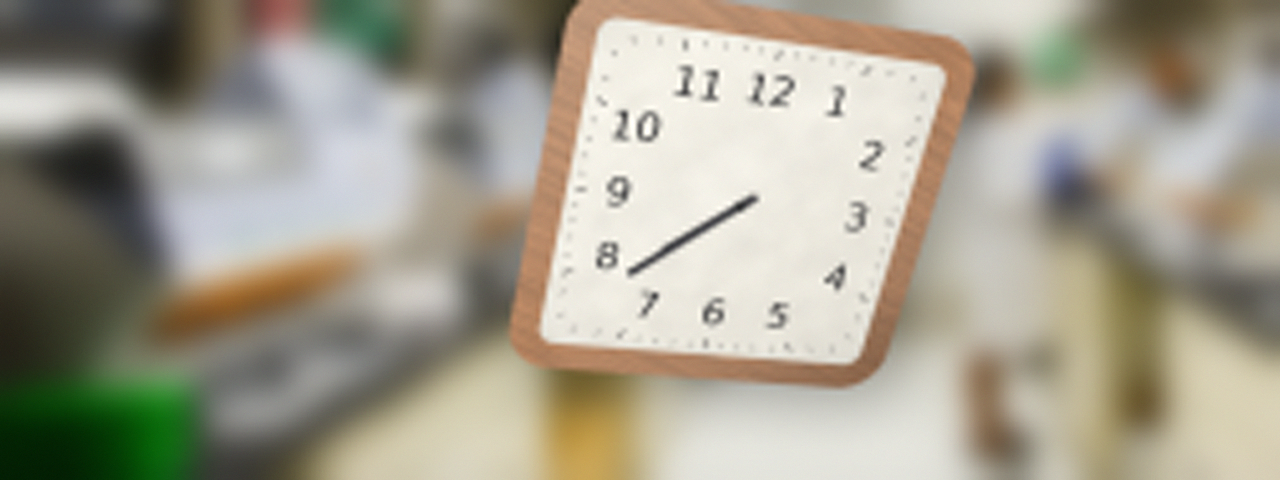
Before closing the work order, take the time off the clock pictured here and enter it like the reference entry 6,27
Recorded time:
7,38
